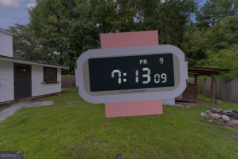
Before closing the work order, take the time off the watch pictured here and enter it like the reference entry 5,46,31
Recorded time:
7,13,09
